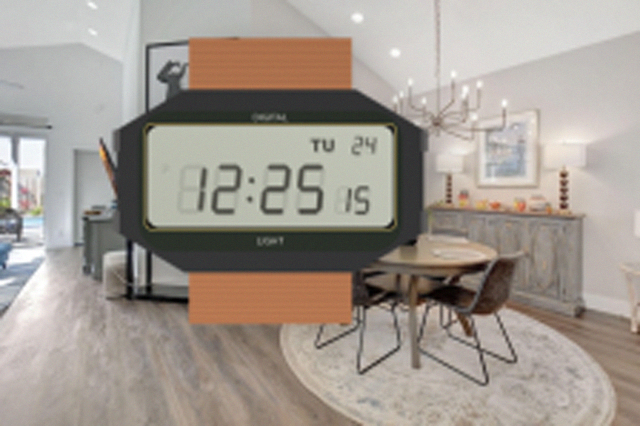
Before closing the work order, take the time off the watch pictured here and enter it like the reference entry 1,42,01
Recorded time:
12,25,15
